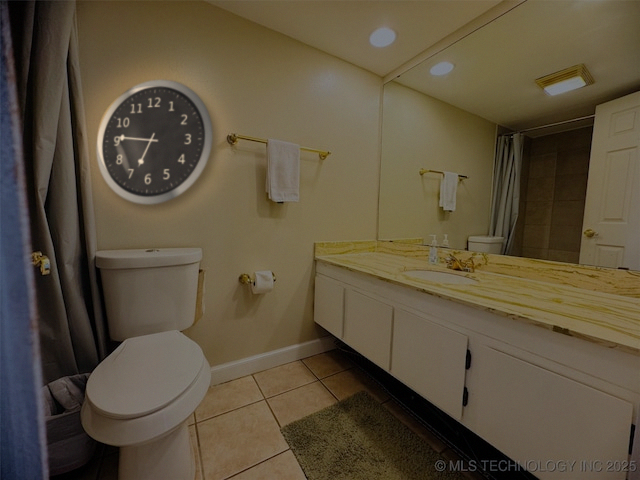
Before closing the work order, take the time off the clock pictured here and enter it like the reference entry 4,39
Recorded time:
6,46
